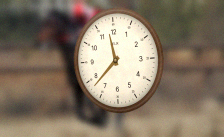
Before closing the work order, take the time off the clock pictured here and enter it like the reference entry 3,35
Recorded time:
11,38
